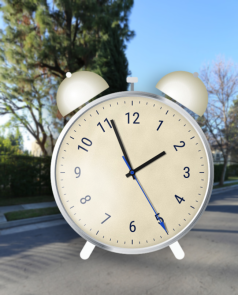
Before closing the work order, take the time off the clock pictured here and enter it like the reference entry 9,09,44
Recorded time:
1,56,25
